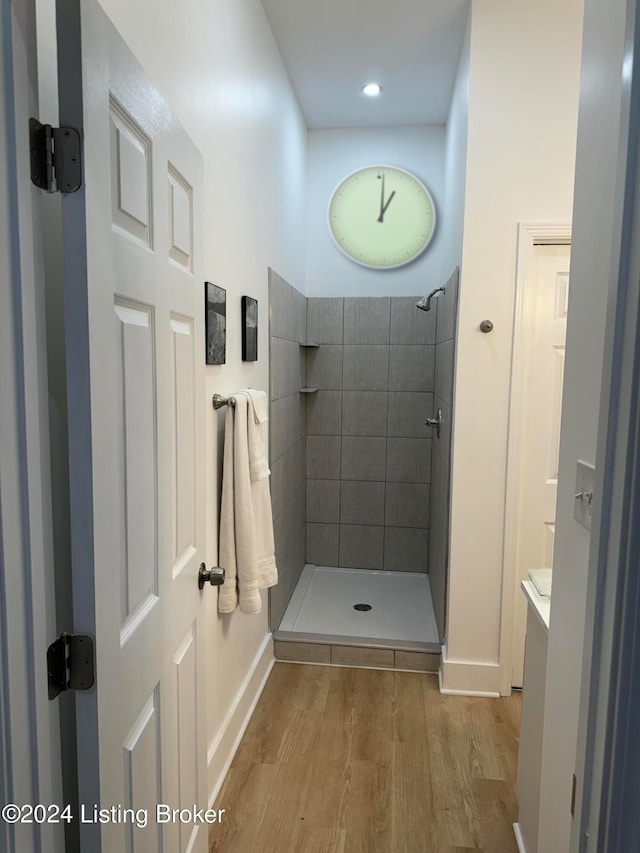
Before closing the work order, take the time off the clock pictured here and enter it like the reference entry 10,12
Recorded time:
1,01
